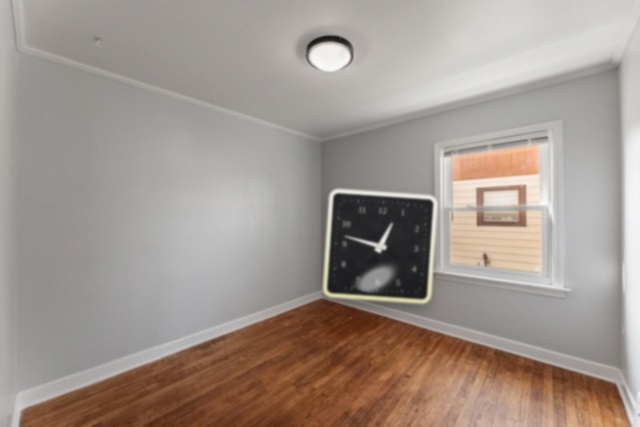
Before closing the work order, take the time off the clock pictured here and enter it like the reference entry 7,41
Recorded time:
12,47
